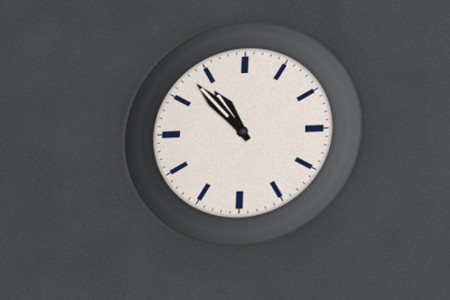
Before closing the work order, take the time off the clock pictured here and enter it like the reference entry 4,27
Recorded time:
10,53
